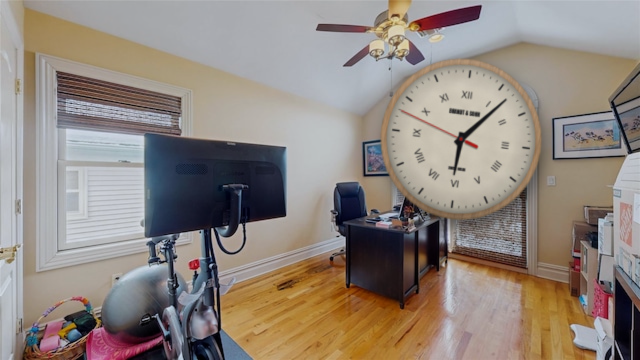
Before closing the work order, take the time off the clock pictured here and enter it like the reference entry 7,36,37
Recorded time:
6,06,48
